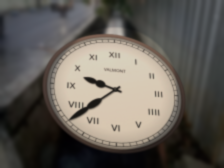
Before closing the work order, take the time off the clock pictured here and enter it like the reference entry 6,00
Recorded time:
9,38
